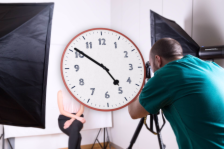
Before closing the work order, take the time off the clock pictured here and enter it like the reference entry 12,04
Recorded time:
4,51
